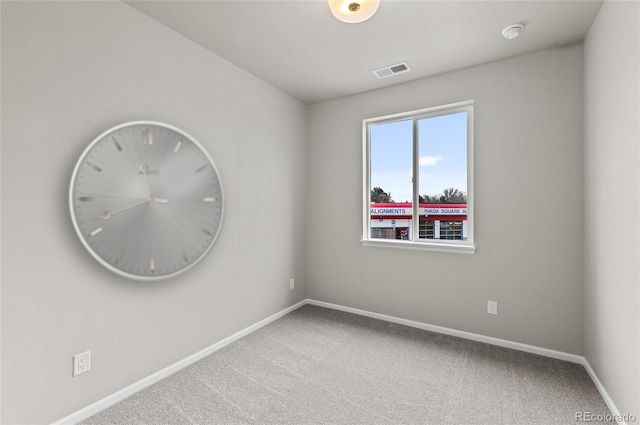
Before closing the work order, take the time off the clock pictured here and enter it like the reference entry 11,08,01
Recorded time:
11,41,46
